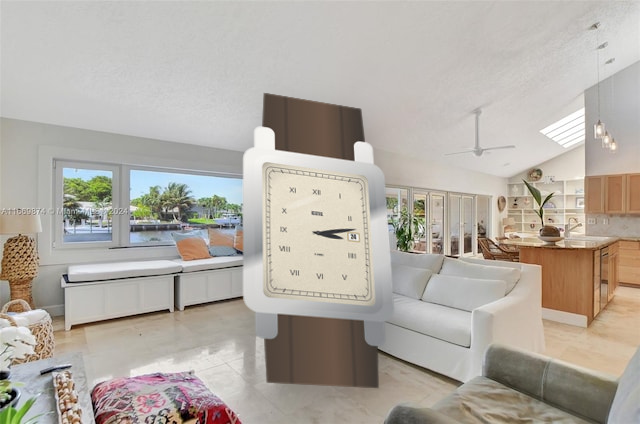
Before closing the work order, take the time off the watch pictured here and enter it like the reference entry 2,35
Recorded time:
3,13
